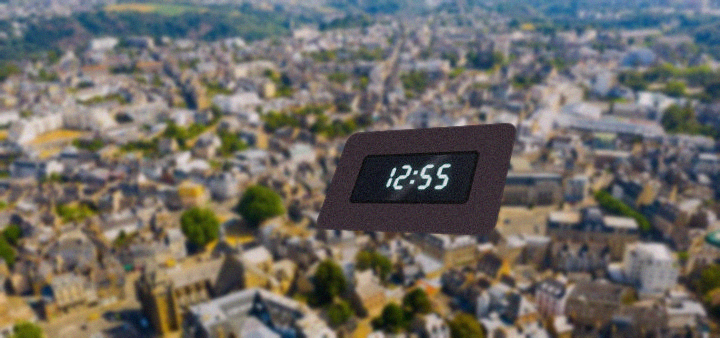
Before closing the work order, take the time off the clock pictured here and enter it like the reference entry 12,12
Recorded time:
12,55
